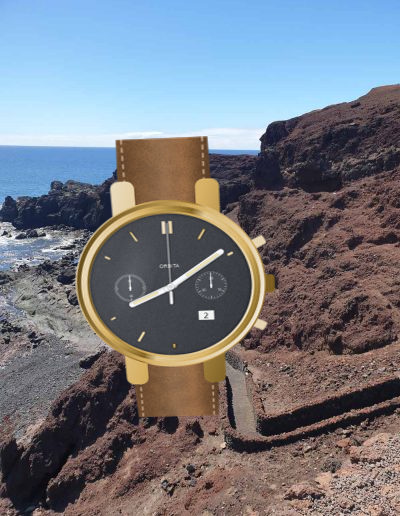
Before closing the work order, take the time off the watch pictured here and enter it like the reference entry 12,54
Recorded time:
8,09
